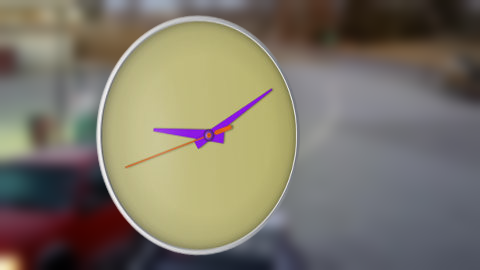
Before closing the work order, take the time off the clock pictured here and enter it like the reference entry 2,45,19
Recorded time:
9,09,42
